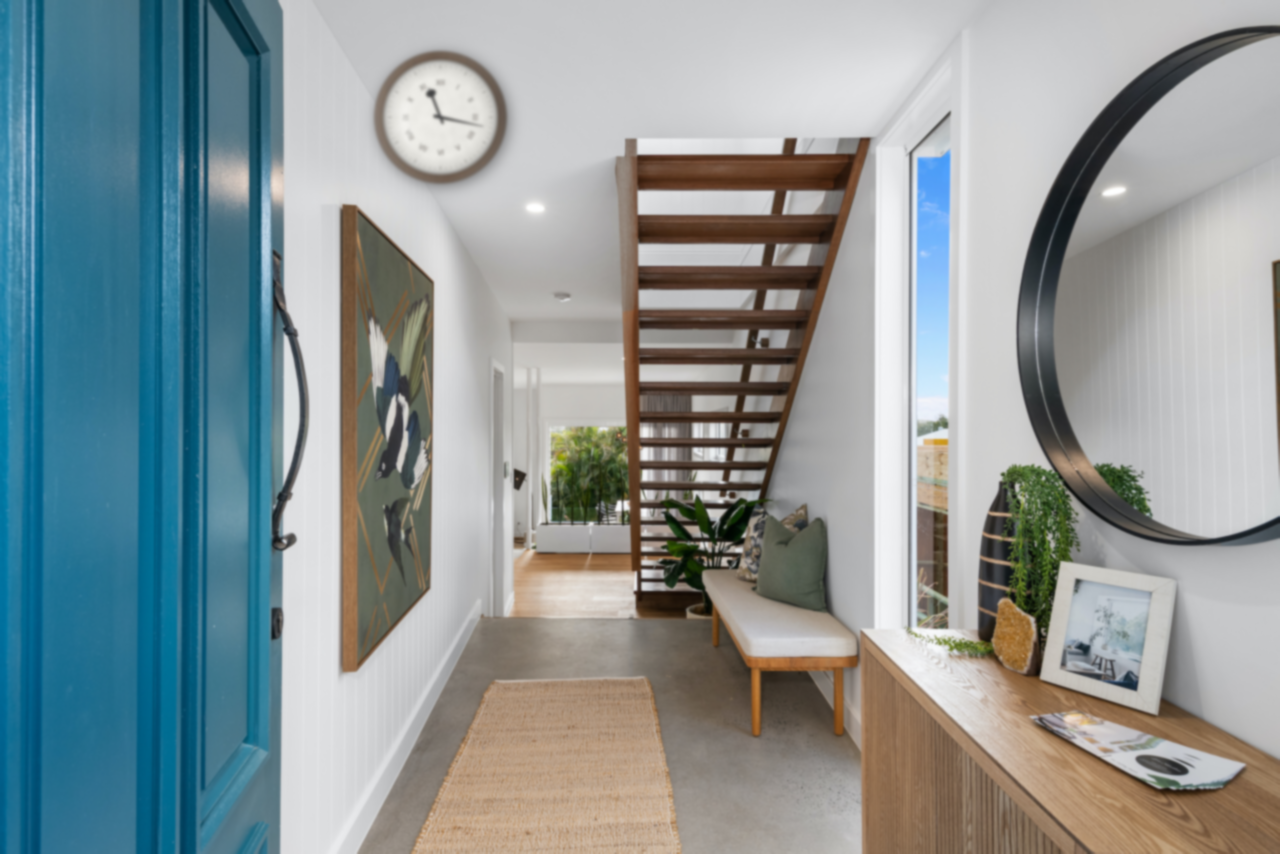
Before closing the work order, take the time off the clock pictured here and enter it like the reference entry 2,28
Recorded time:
11,17
